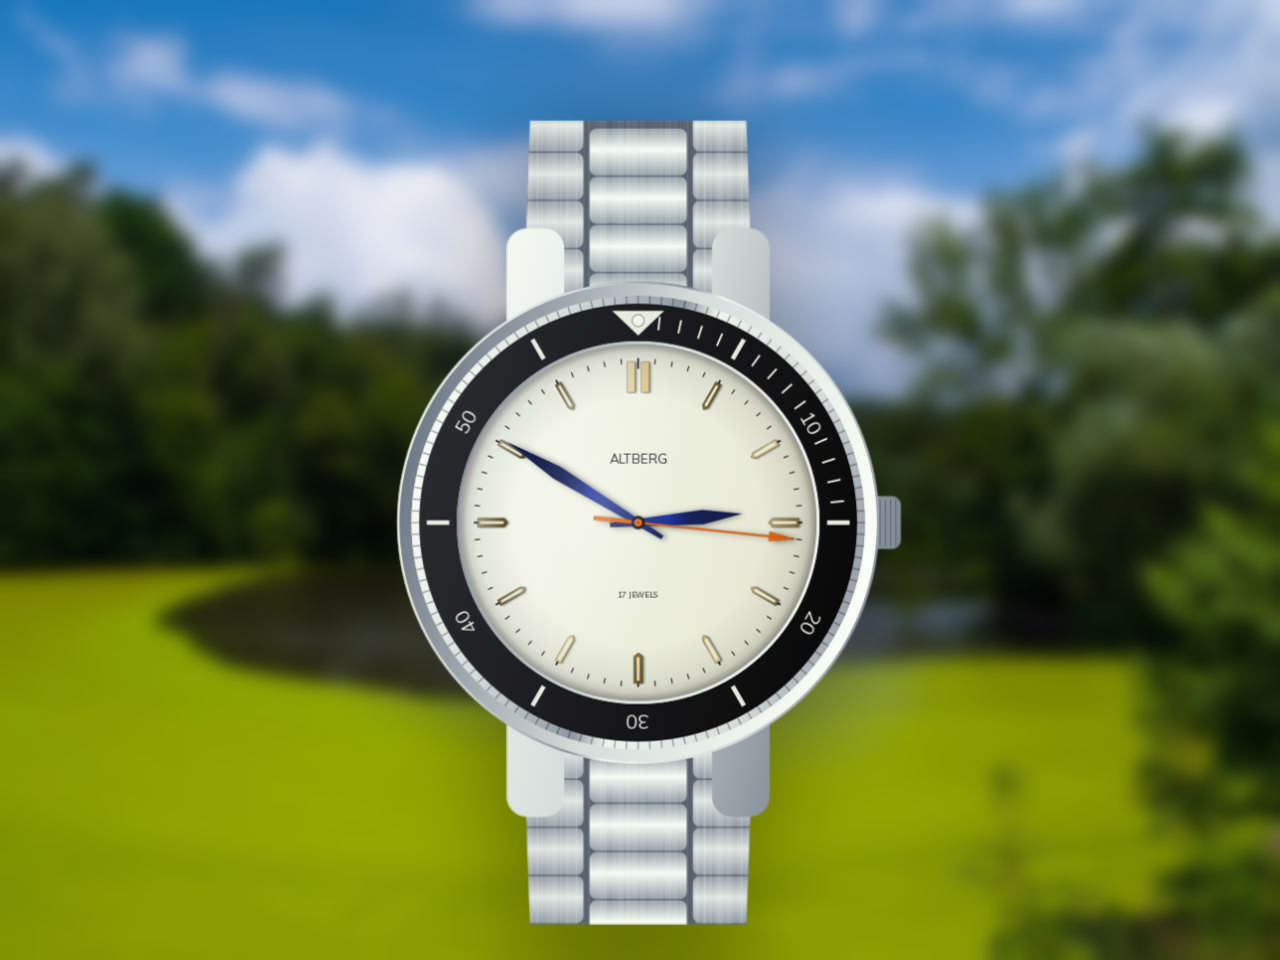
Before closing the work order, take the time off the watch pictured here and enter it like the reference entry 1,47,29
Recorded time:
2,50,16
